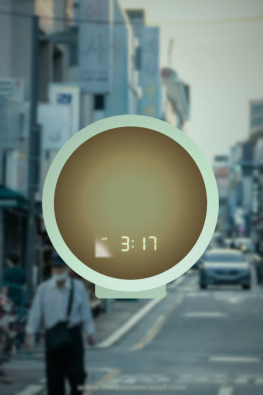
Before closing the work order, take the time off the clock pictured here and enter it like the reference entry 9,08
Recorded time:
3,17
